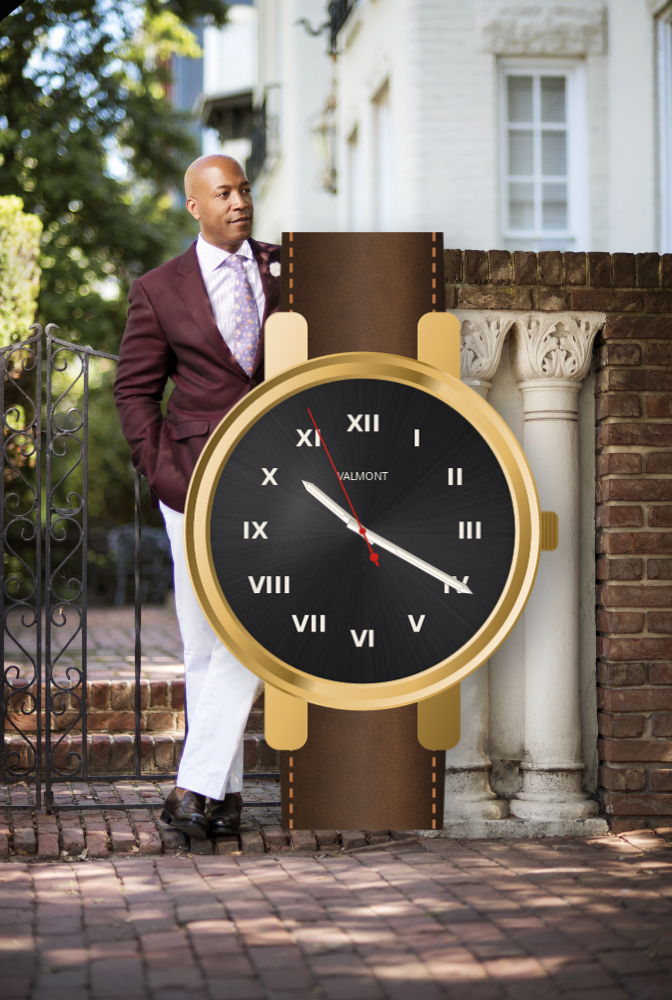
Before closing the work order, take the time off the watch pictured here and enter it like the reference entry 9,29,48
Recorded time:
10,19,56
